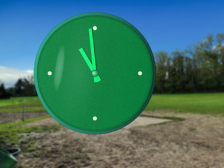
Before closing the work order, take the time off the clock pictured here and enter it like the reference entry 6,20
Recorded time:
10,59
